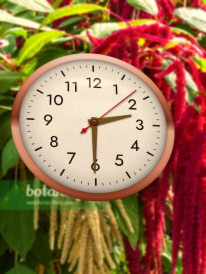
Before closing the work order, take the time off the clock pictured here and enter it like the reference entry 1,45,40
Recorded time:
2,30,08
